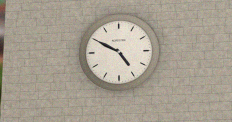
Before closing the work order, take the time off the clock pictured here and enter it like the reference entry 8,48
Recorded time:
4,50
